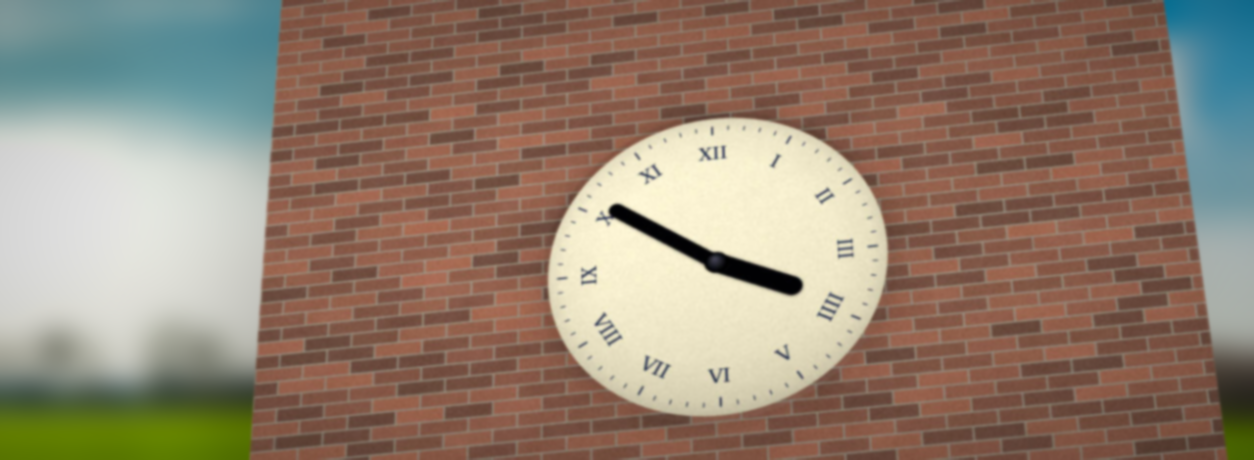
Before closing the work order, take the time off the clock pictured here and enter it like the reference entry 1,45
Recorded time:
3,51
